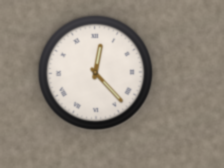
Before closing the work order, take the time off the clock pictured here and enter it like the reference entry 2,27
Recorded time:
12,23
